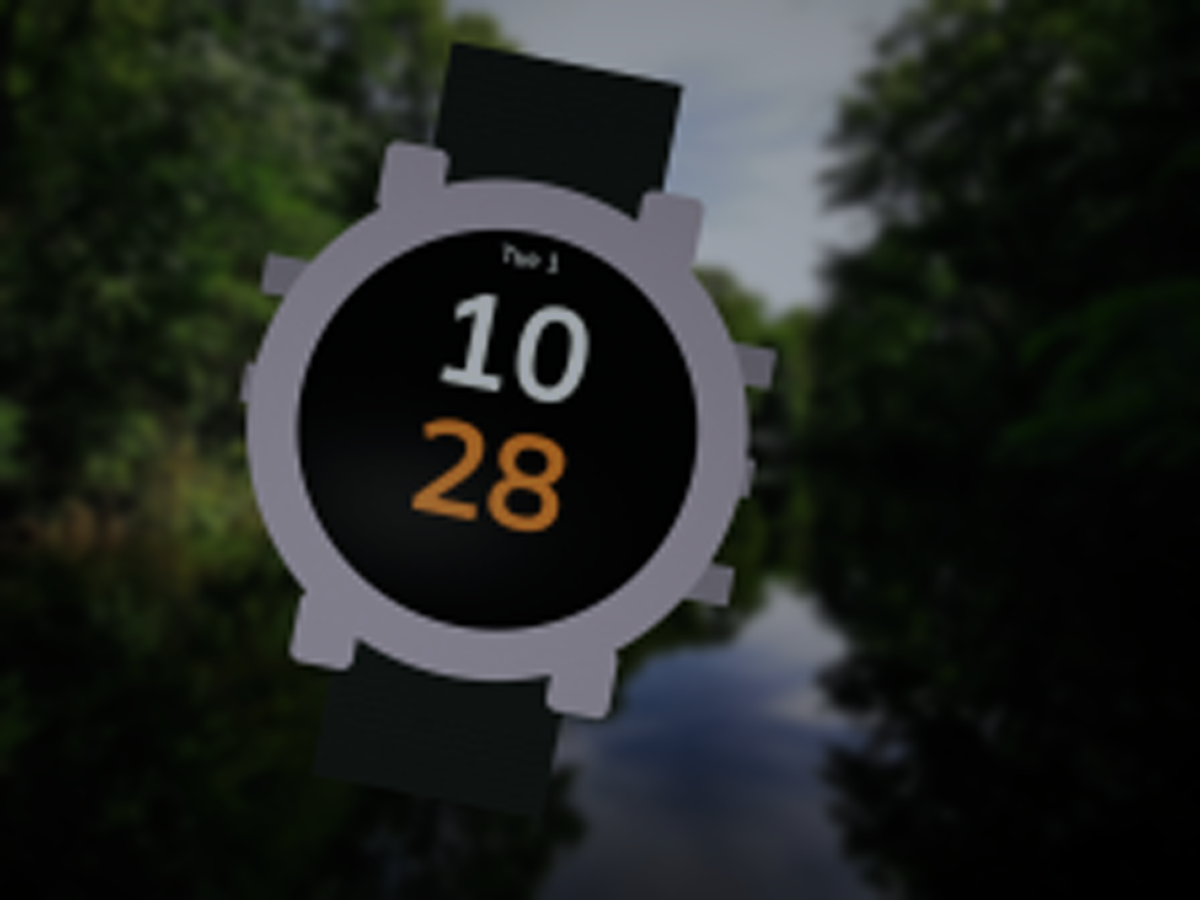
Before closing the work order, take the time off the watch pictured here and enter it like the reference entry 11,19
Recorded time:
10,28
